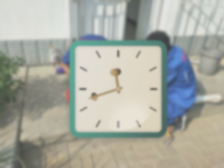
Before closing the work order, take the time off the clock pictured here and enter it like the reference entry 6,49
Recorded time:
11,42
